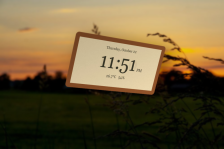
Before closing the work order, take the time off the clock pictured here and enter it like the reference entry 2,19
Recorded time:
11,51
